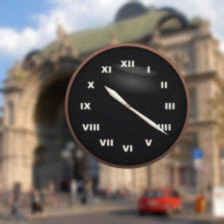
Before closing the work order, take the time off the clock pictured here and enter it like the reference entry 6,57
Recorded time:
10,21
